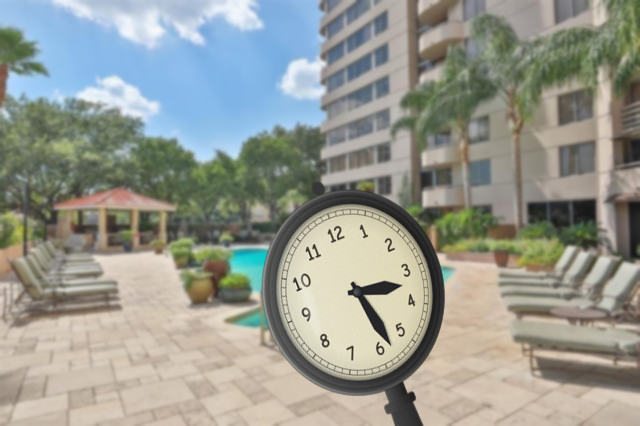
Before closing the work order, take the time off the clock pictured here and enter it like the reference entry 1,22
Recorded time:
3,28
